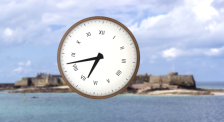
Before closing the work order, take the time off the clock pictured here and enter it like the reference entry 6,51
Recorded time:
6,42
